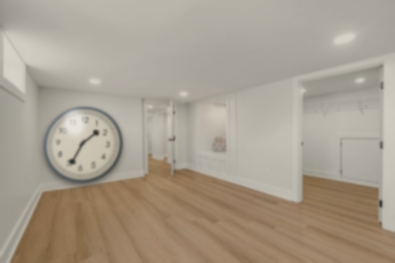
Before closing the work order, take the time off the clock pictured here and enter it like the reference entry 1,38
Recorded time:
1,34
